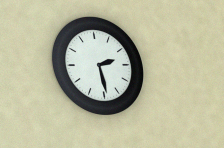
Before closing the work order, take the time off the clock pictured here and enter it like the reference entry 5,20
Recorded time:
2,29
